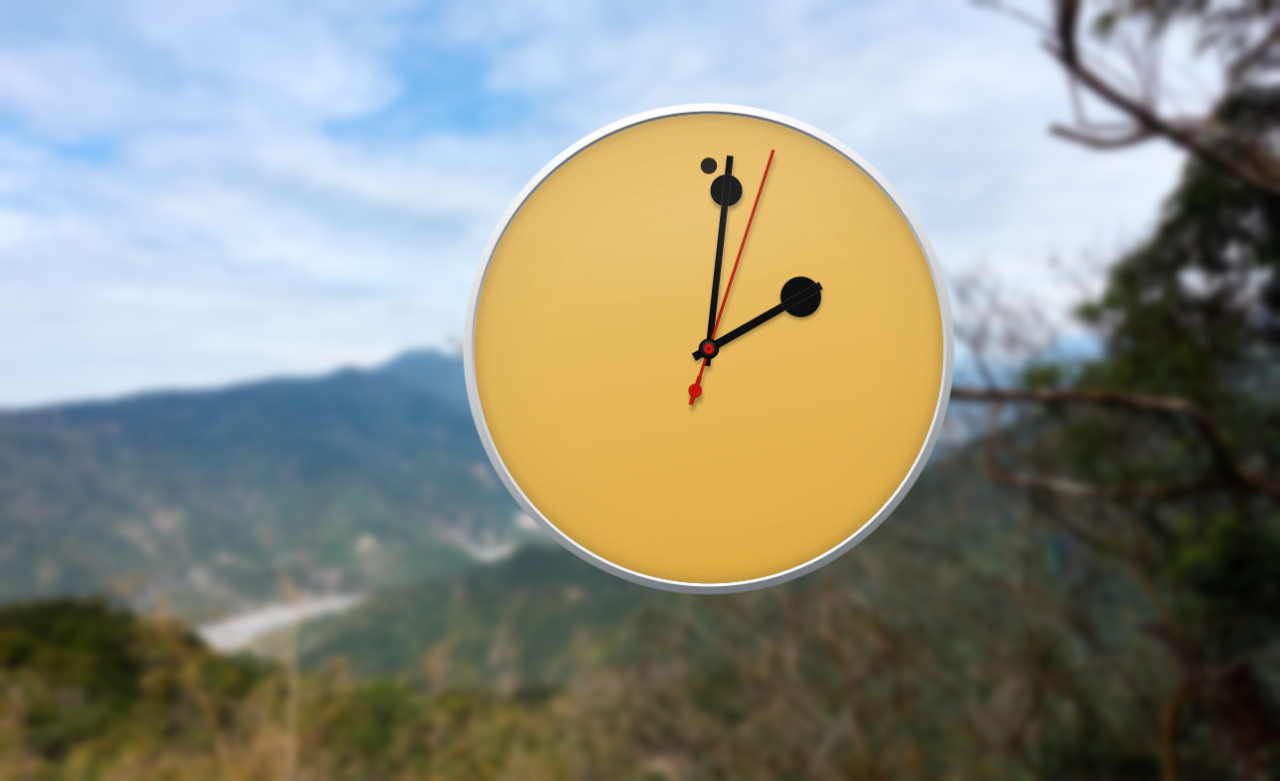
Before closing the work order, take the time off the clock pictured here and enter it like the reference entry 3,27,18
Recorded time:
2,01,03
